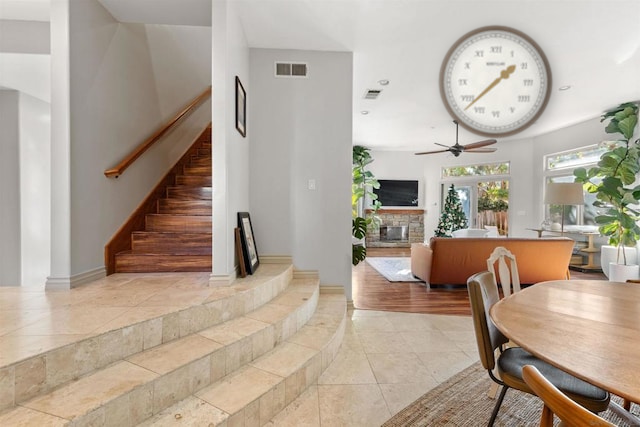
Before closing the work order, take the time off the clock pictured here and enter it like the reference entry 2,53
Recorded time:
1,38
